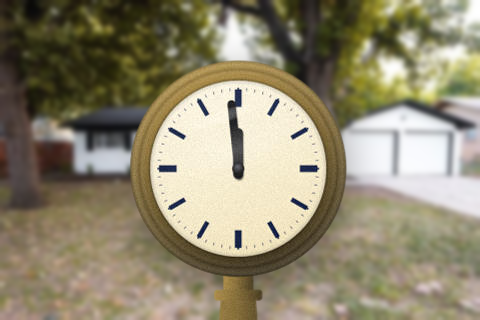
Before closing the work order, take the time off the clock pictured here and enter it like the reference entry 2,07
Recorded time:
11,59
